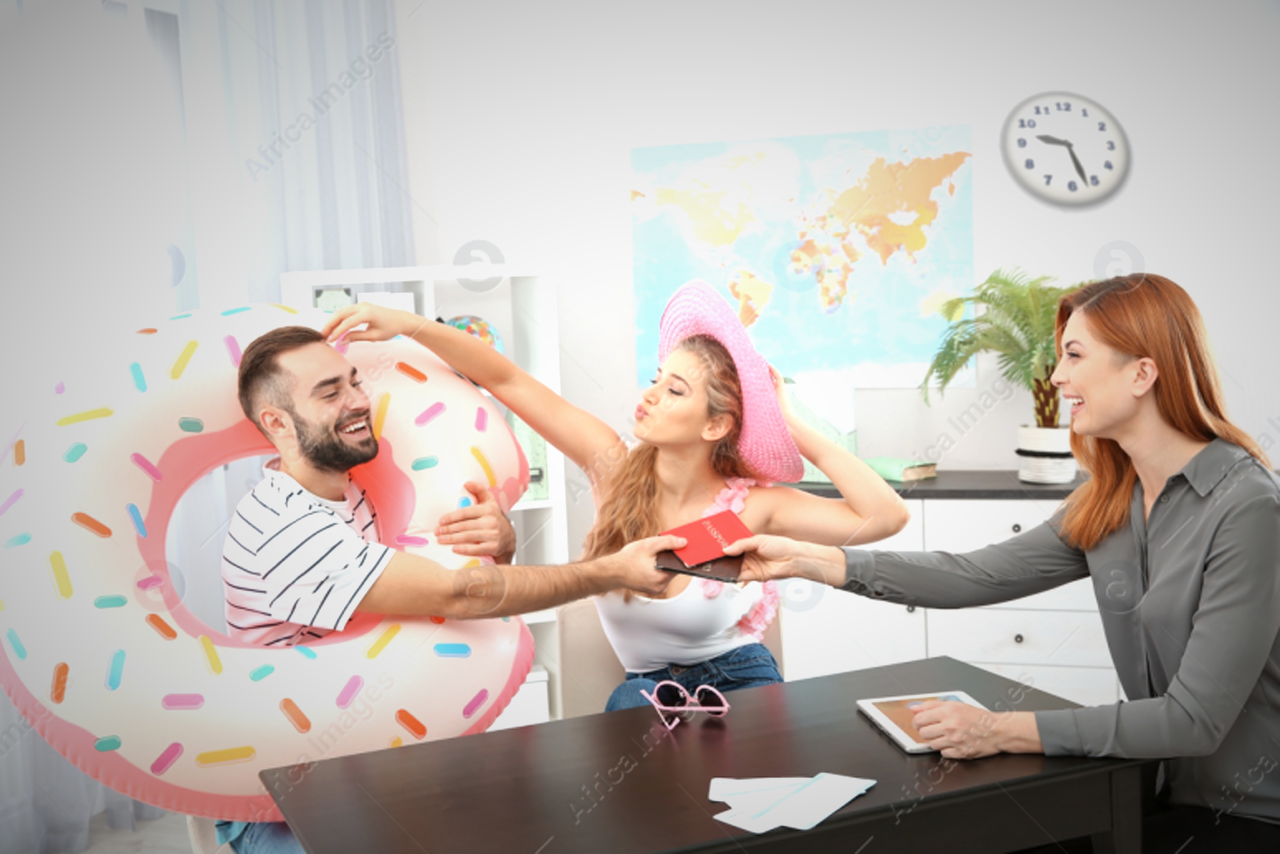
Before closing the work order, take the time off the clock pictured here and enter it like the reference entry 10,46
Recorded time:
9,27
